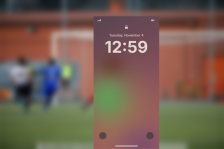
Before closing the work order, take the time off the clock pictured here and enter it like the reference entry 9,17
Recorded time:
12,59
